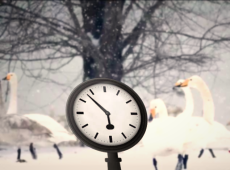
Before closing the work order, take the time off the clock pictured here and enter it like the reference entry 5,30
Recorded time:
5,53
